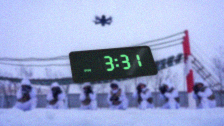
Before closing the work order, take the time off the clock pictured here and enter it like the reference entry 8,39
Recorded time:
3,31
